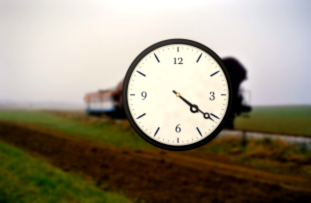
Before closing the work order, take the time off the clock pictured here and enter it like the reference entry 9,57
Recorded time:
4,21
